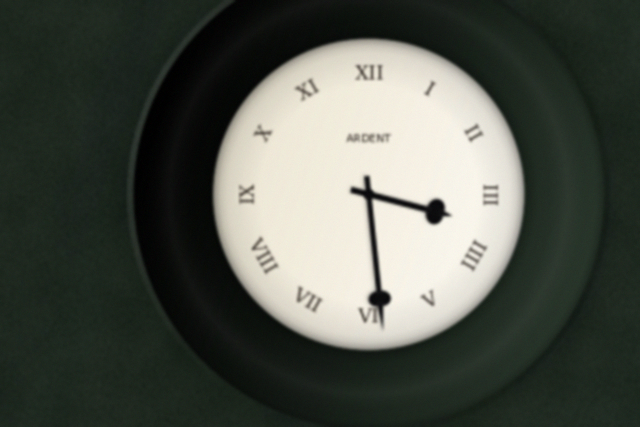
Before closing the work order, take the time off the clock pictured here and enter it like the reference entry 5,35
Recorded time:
3,29
